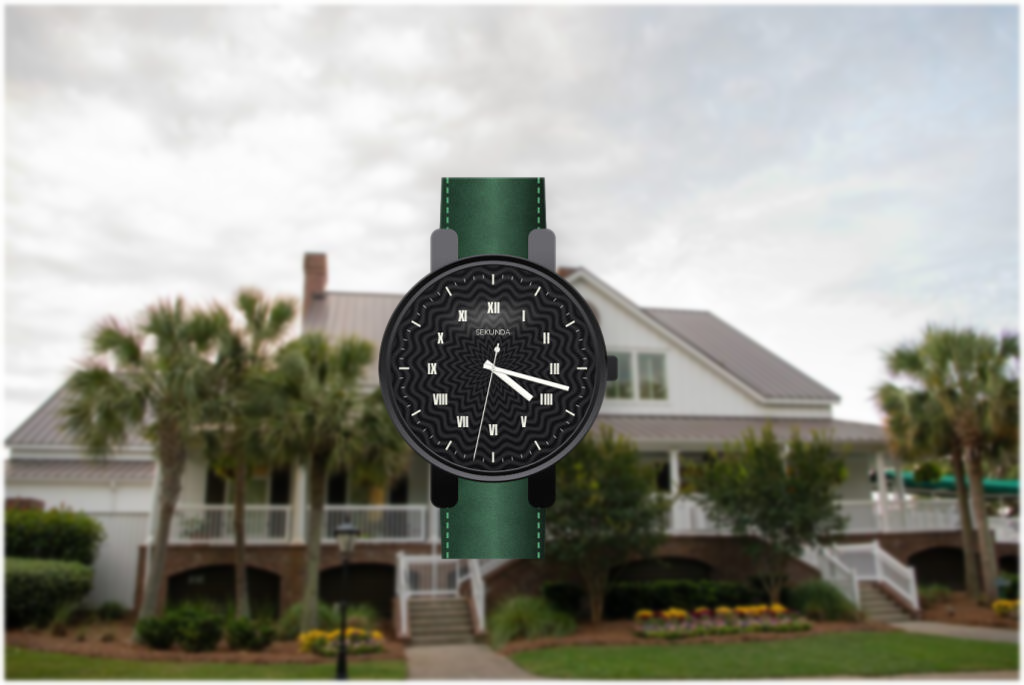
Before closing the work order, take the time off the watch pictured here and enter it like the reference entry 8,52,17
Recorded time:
4,17,32
